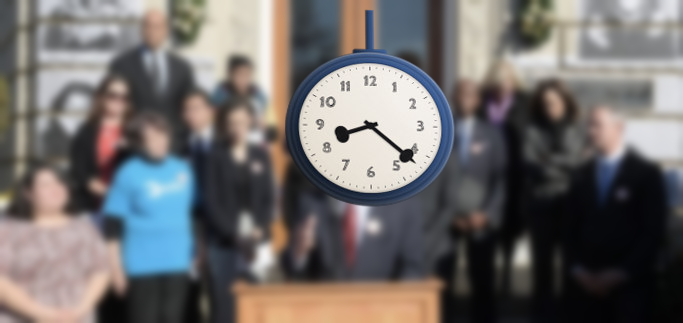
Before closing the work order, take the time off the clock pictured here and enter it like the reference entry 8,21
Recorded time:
8,22
